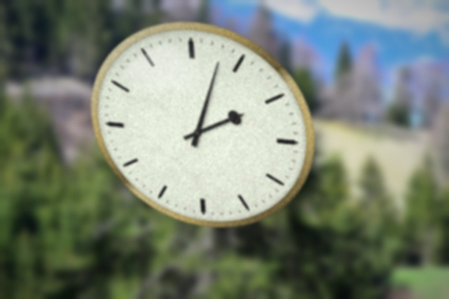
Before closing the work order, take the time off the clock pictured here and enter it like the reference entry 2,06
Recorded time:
2,03
